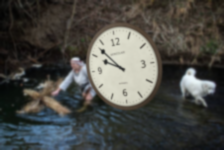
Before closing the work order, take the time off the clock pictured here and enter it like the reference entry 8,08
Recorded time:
9,53
